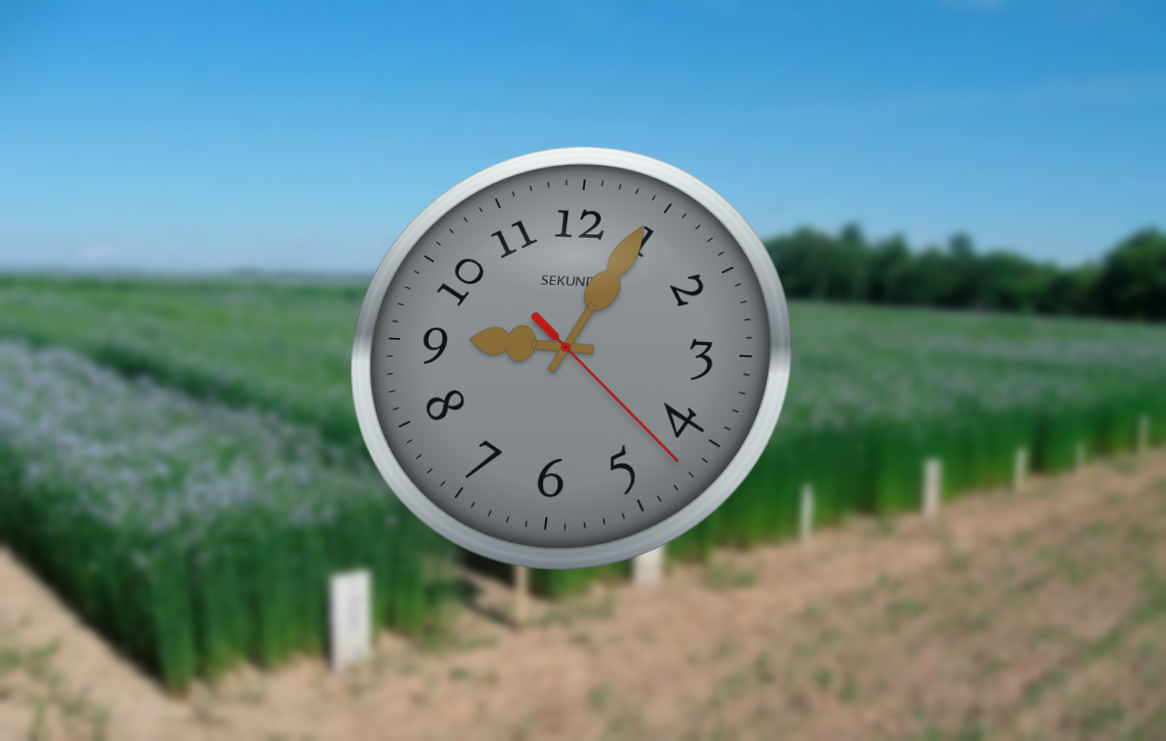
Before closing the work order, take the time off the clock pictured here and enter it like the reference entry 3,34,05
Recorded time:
9,04,22
